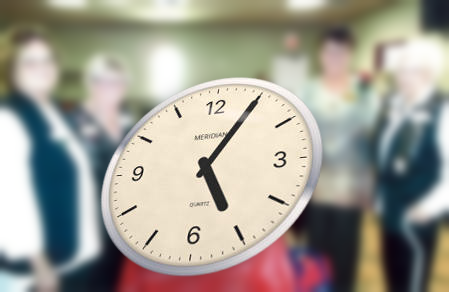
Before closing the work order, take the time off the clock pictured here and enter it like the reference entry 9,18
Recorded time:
5,05
